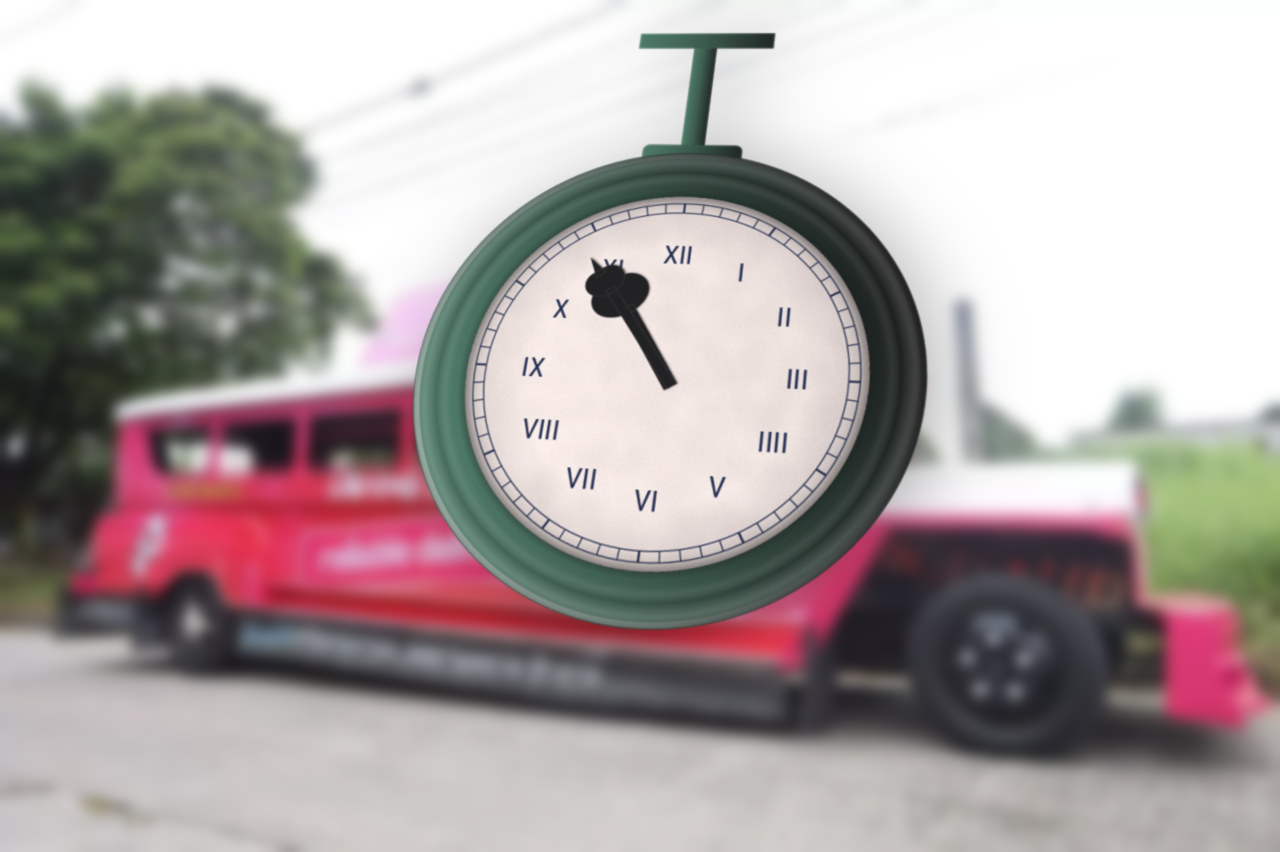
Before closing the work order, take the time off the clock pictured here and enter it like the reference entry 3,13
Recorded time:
10,54
